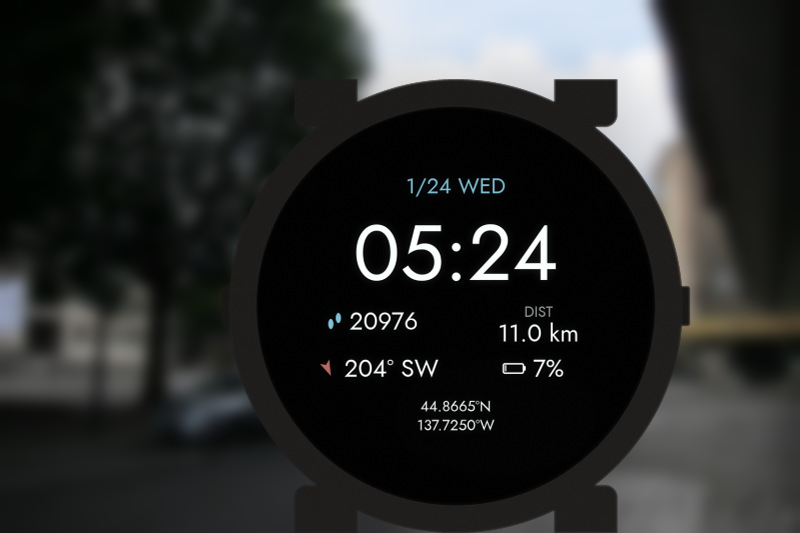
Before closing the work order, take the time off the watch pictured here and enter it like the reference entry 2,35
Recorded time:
5,24
